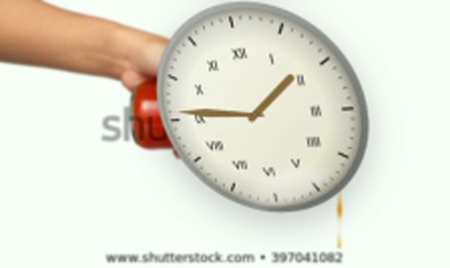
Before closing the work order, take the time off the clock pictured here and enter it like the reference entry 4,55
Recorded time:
1,46
